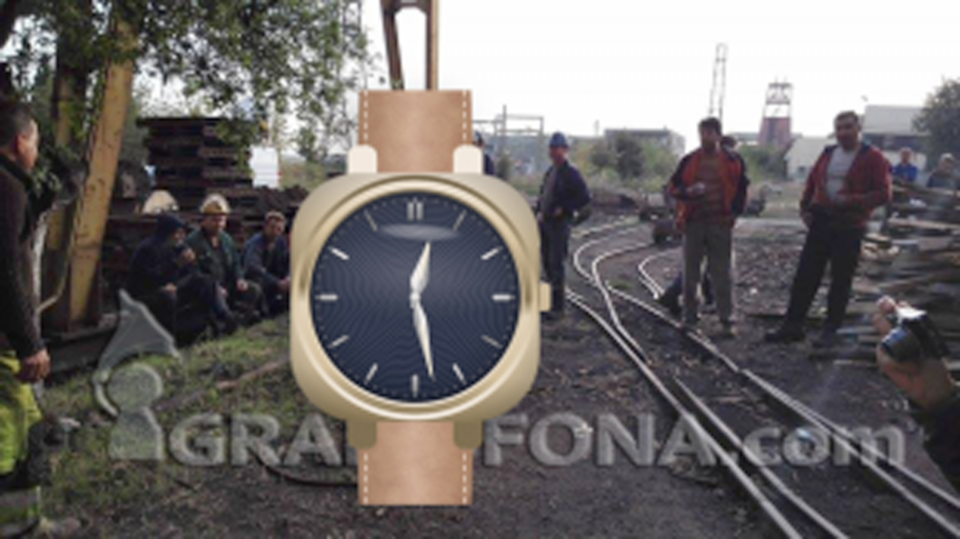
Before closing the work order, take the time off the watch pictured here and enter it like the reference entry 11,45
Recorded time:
12,28
